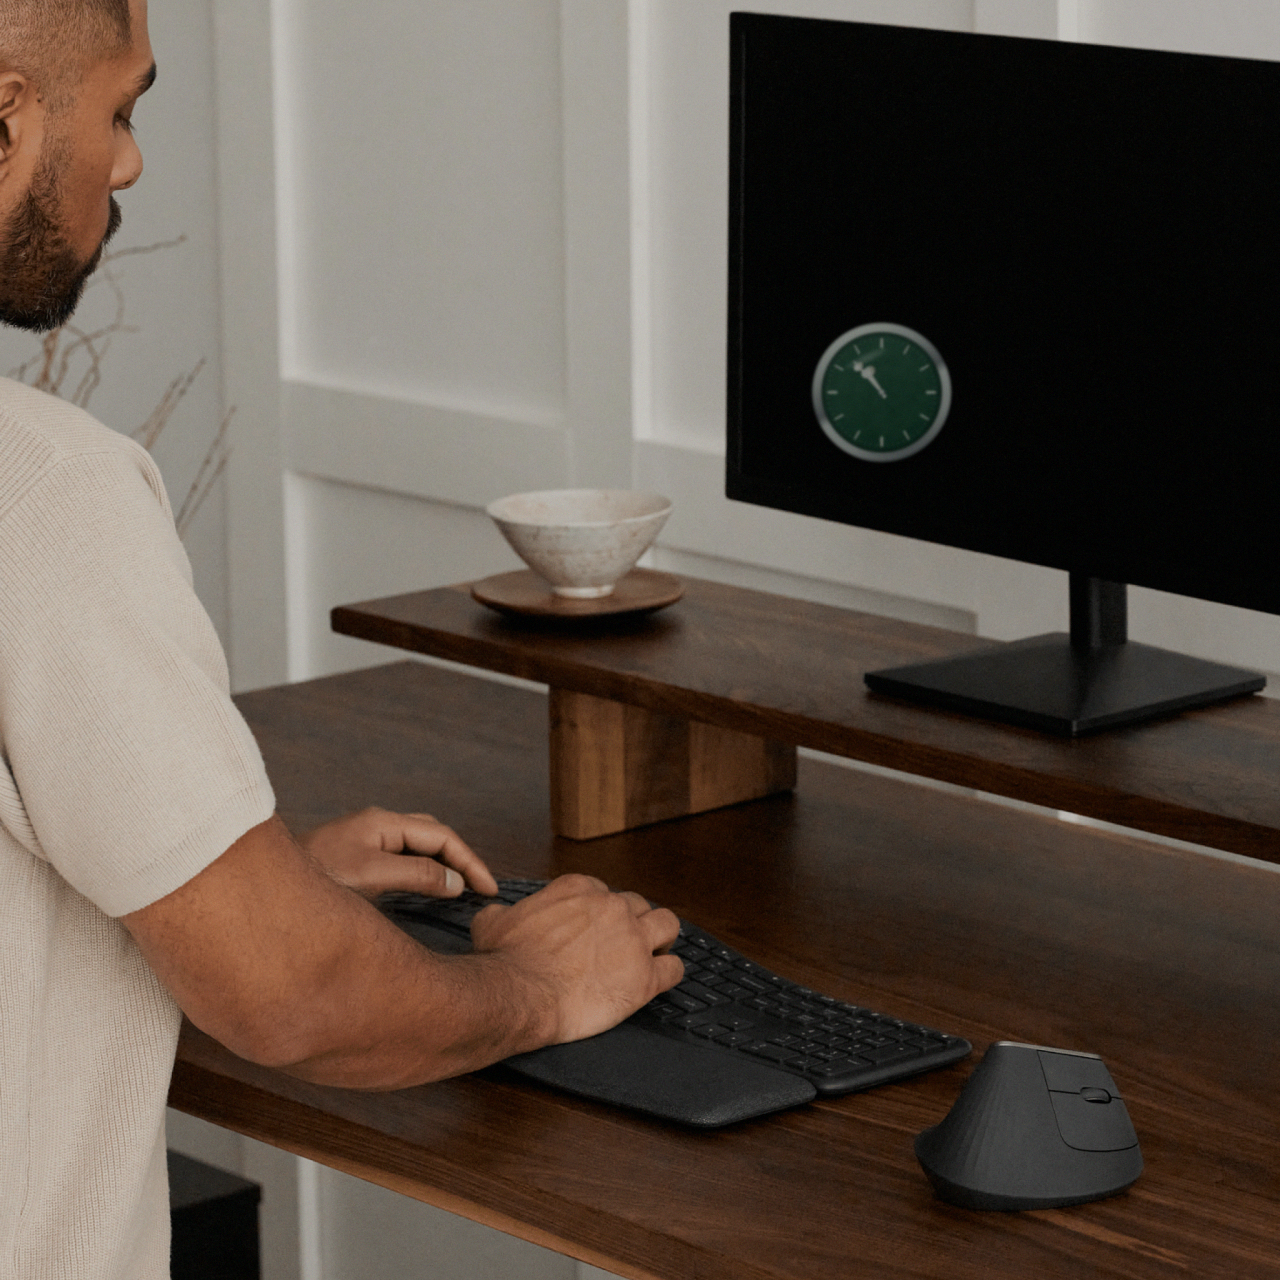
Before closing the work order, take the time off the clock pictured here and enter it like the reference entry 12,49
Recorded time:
10,53
